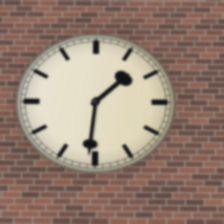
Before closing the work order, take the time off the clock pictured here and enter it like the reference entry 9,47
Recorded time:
1,31
